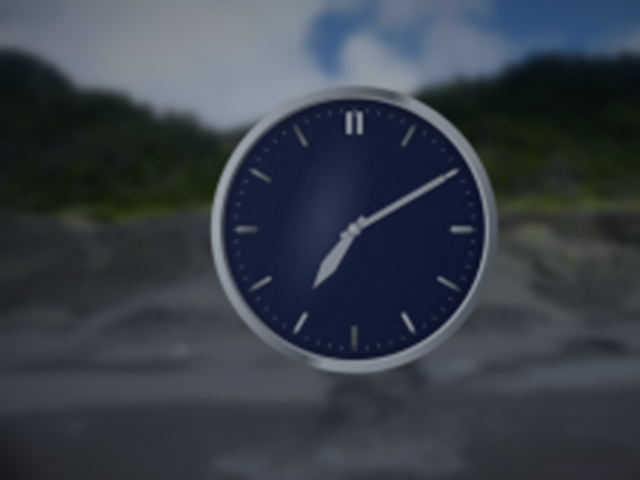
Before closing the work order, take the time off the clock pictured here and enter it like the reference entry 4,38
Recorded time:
7,10
